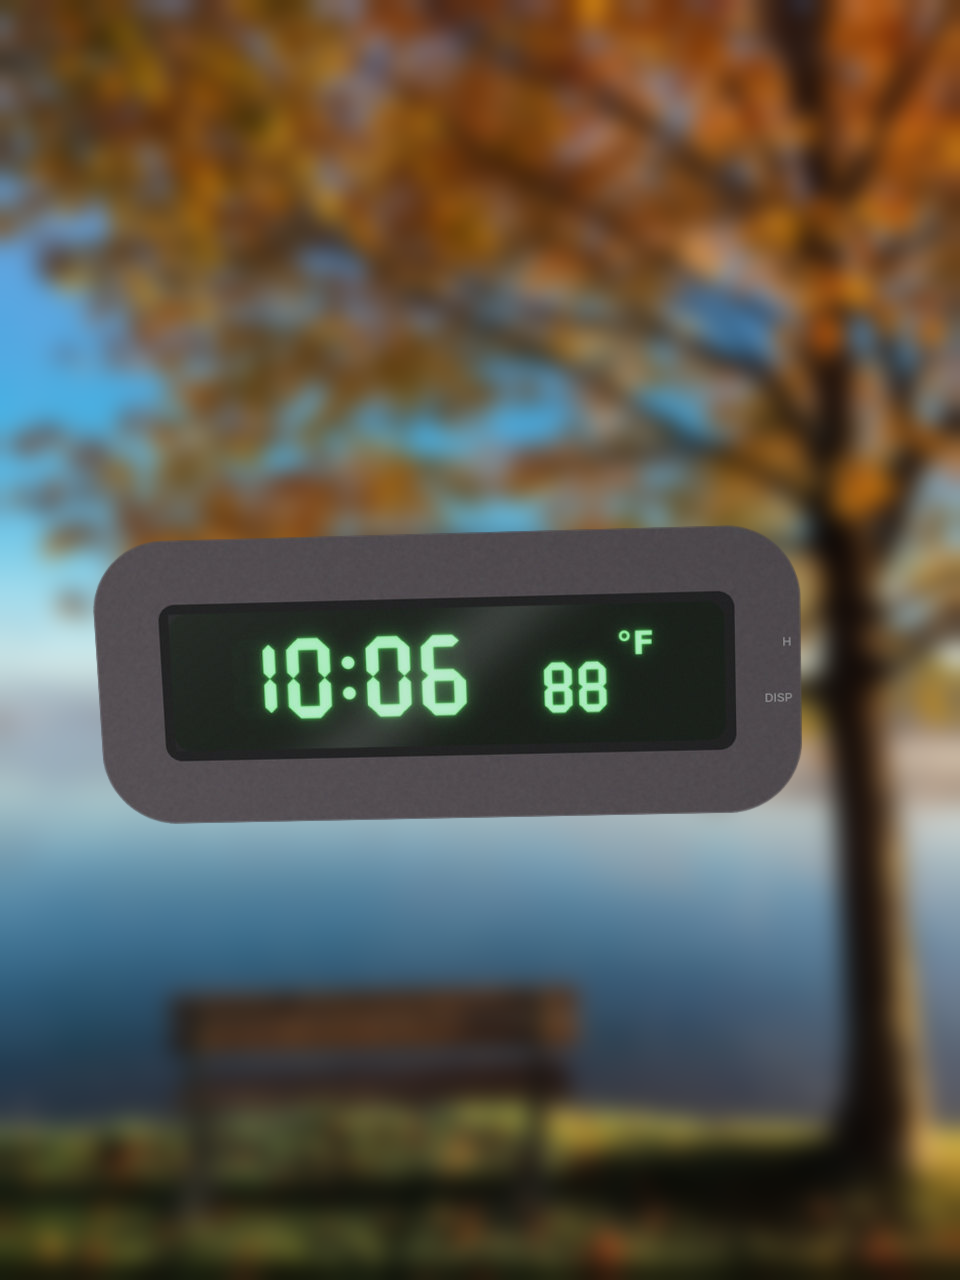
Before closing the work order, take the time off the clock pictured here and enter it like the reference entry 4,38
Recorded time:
10,06
